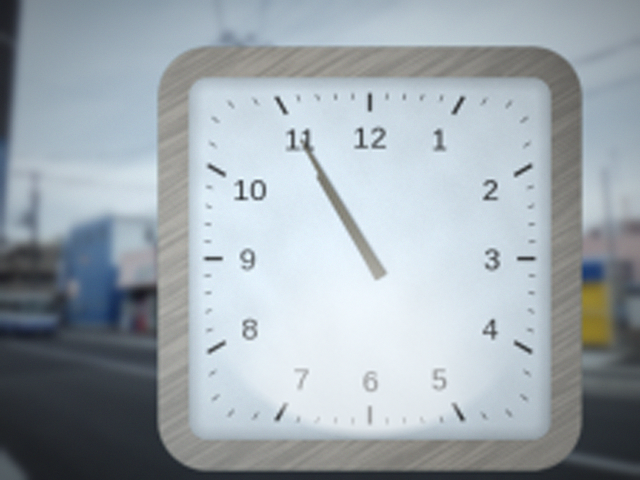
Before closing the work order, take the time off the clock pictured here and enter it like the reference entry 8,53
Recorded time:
10,55
